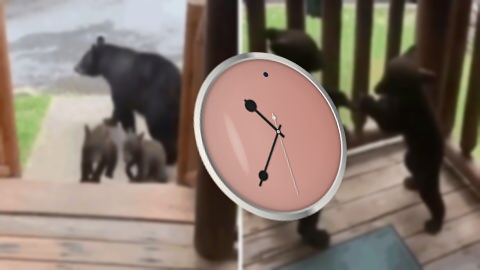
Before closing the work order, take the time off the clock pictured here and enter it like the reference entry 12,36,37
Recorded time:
10,35,29
